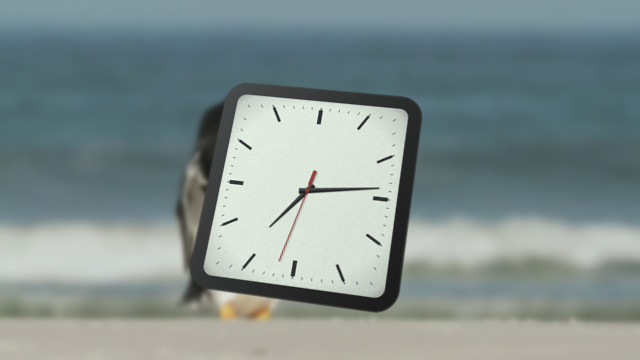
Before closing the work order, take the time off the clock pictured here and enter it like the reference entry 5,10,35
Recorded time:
7,13,32
